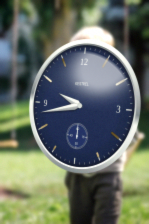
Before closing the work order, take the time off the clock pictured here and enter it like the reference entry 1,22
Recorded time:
9,43
